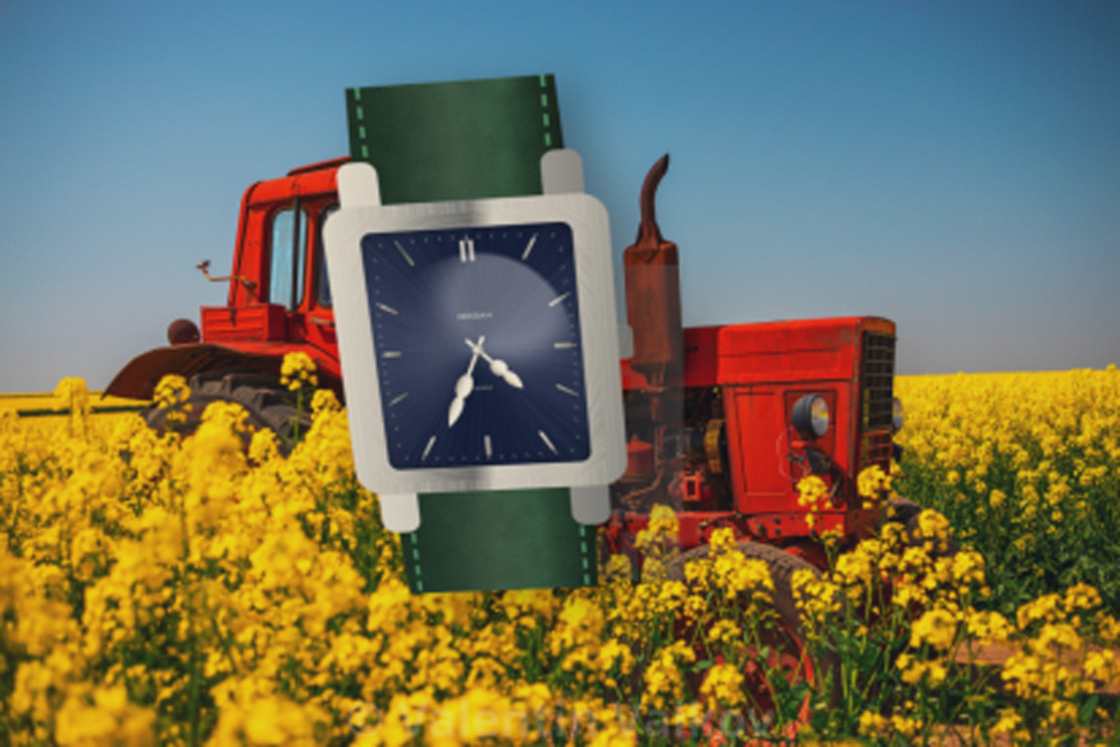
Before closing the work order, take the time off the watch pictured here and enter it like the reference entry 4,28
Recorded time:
4,34
